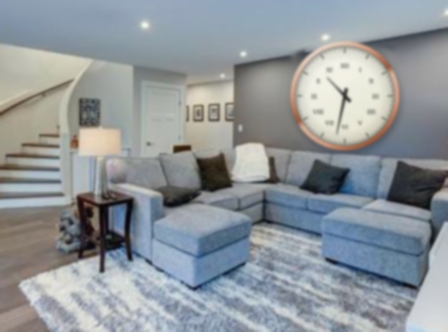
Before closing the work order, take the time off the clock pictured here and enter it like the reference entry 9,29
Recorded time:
10,32
